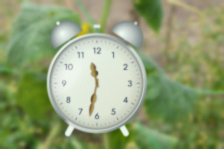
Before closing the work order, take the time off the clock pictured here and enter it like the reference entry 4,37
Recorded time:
11,32
